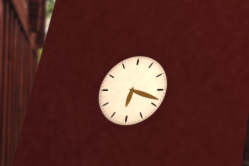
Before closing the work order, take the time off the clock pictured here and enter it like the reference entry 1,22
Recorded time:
6,18
